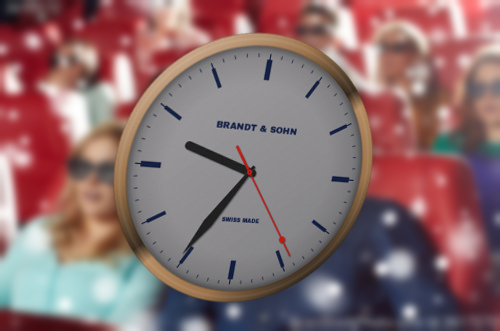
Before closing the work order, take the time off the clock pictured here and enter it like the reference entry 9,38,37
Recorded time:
9,35,24
